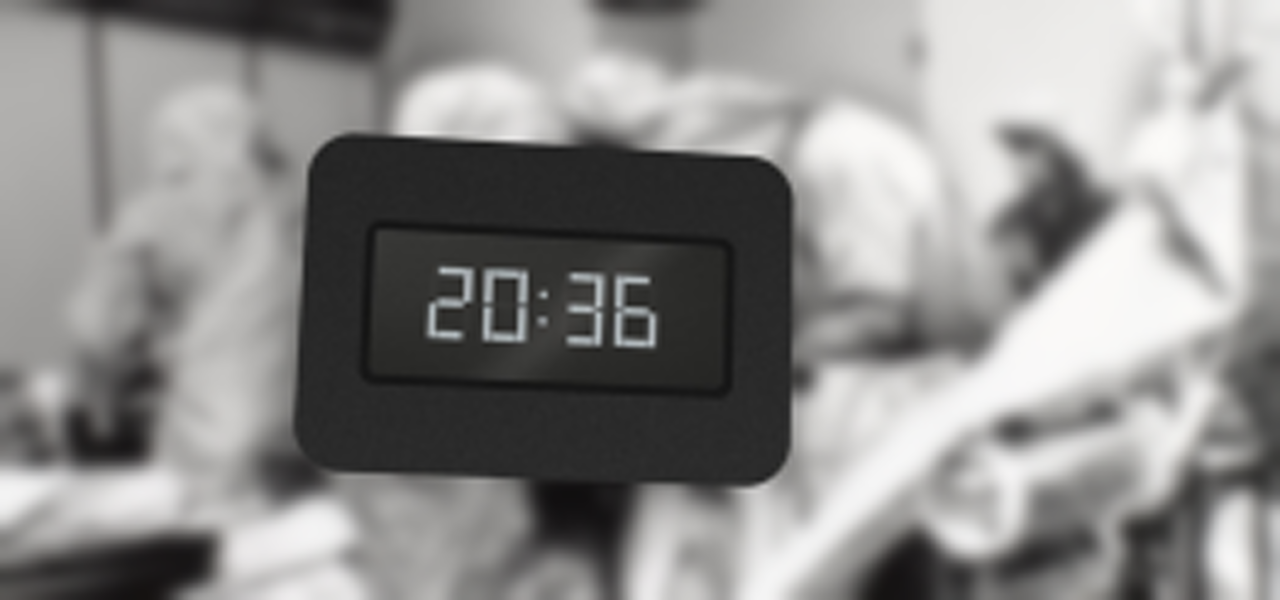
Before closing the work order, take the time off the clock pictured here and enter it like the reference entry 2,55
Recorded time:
20,36
